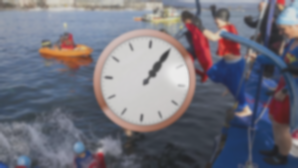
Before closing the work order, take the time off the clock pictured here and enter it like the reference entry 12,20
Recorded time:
1,05
